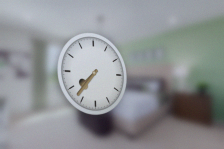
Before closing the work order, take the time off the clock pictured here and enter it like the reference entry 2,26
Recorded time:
7,37
